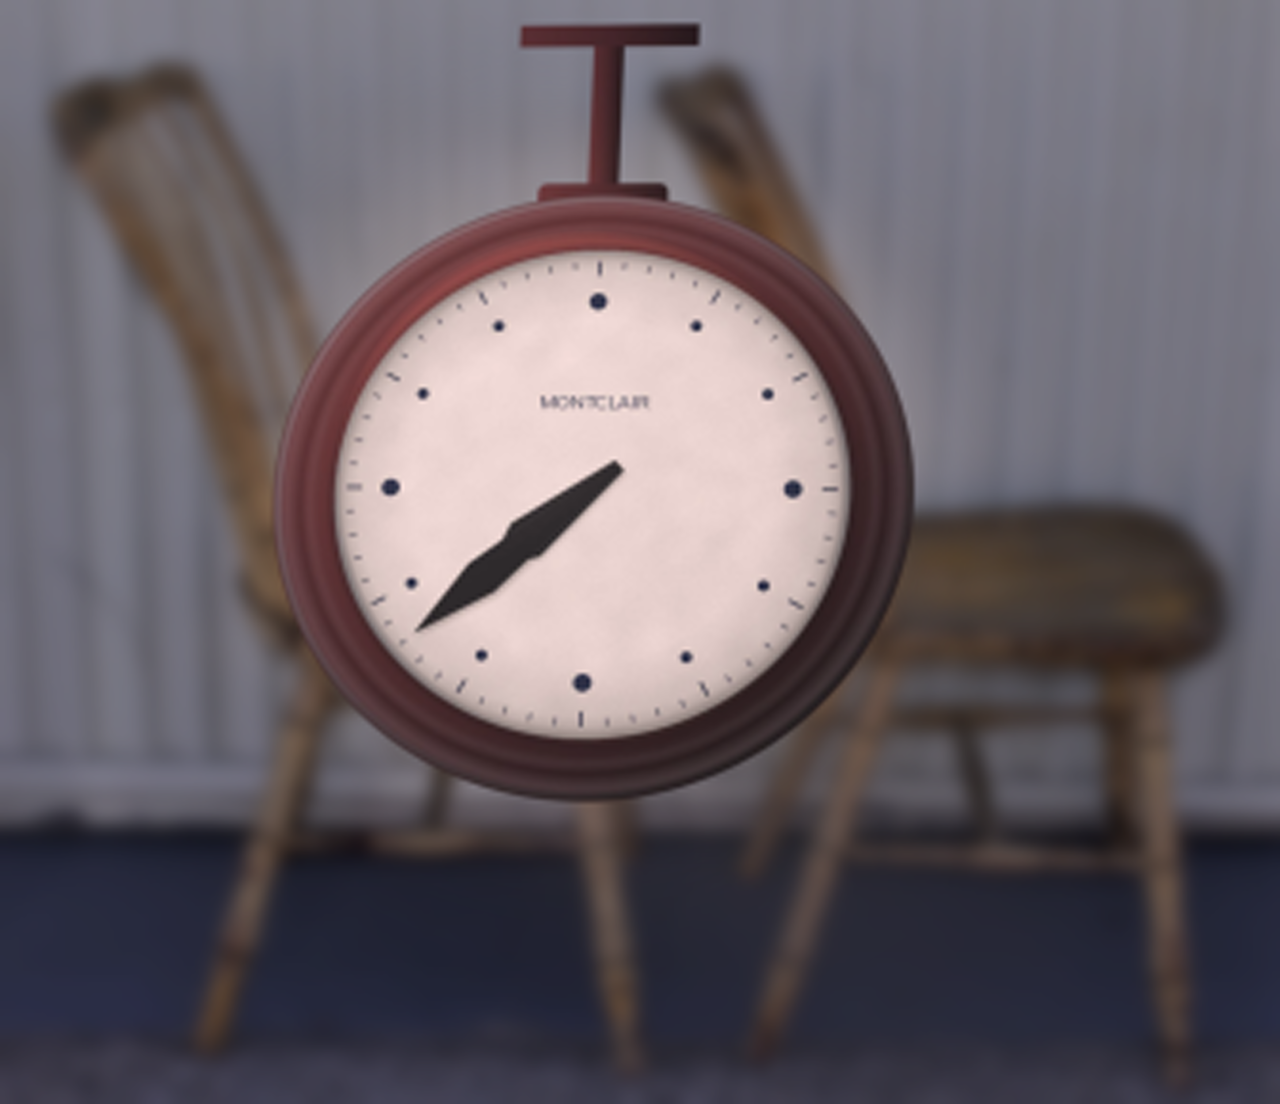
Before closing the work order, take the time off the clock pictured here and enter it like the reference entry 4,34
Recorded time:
7,38
